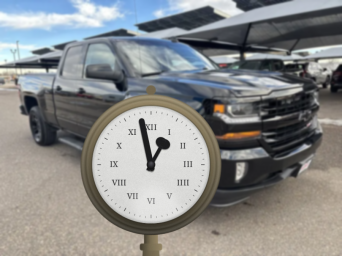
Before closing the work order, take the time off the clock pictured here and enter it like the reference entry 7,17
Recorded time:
12,58
